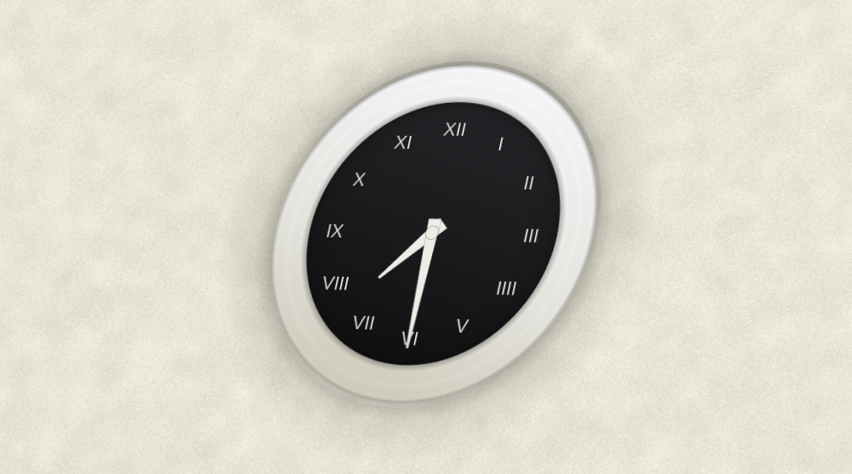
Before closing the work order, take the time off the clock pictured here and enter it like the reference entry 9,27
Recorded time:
7,30
